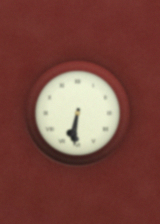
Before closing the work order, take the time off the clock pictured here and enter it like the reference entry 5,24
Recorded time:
6,31
